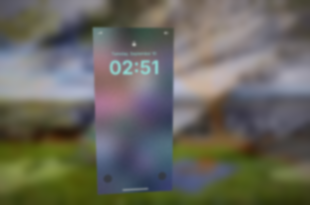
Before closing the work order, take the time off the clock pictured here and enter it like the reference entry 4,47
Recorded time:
2,51
